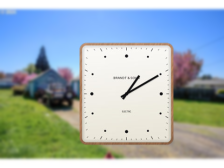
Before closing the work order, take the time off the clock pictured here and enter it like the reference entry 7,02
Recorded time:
1,10
